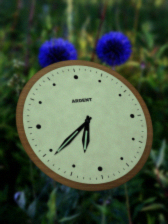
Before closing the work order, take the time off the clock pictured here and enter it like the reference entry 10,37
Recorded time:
6,39
